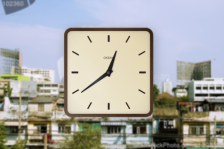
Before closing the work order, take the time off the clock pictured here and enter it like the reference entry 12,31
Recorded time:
12,39
